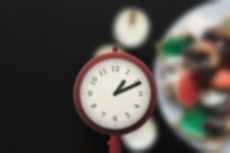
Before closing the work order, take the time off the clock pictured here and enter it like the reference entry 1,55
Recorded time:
1,11
